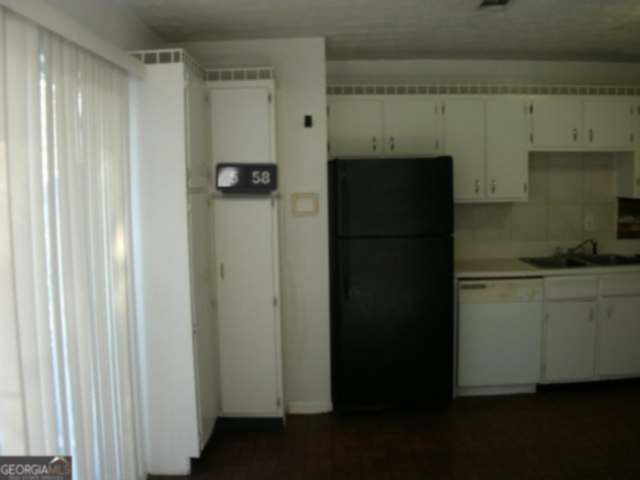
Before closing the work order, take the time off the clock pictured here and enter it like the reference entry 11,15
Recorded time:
5,58
